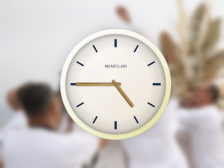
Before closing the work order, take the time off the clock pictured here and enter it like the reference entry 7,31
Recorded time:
4,45
